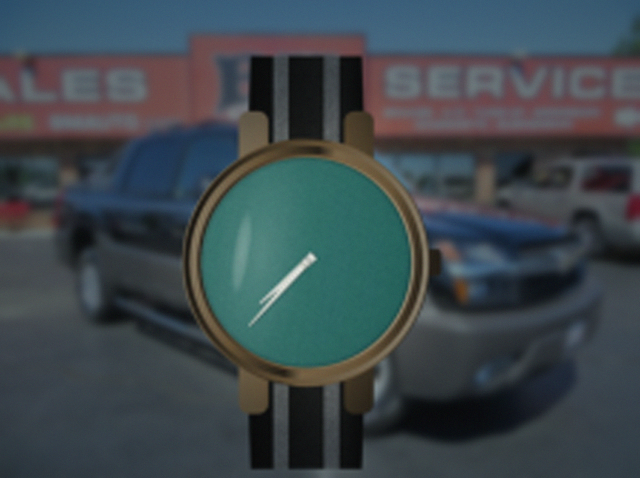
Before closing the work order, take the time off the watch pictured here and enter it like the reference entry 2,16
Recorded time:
7,37
